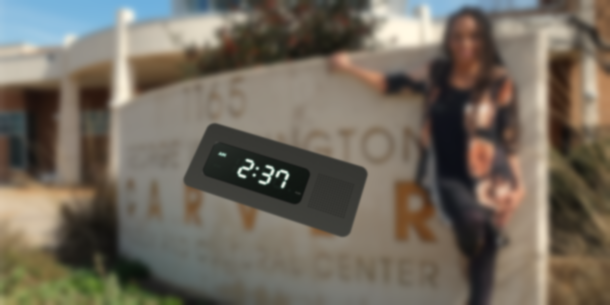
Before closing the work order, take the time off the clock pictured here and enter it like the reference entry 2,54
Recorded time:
2,37
